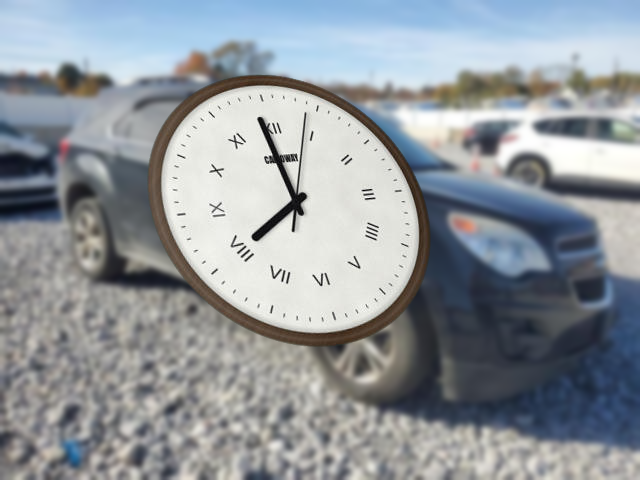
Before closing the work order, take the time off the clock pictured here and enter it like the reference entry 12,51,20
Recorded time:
7,59,04
